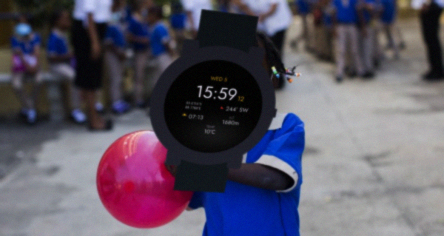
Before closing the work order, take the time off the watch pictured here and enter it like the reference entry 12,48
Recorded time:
15,59
